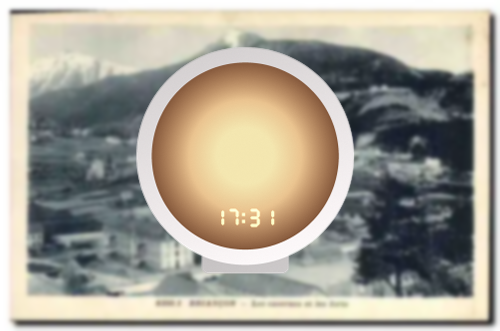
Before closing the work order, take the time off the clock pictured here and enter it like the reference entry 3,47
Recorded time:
17,31
